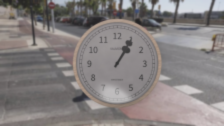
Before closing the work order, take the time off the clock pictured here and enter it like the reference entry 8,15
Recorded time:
1,05
